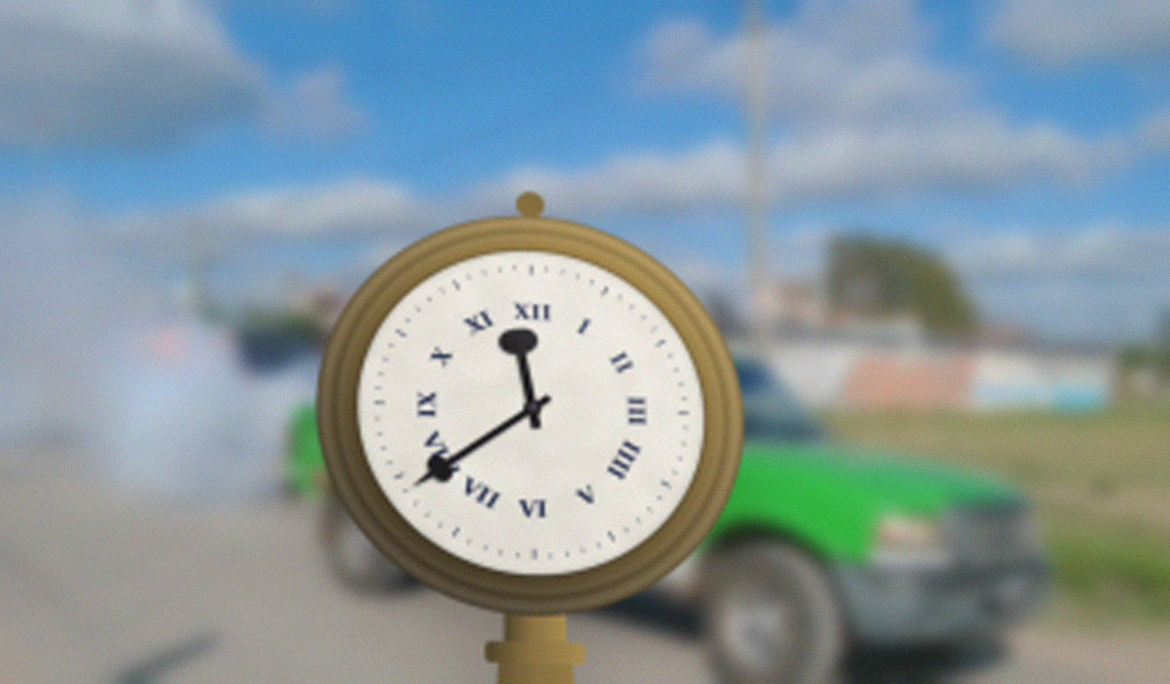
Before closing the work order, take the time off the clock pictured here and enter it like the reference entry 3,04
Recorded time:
11,39
